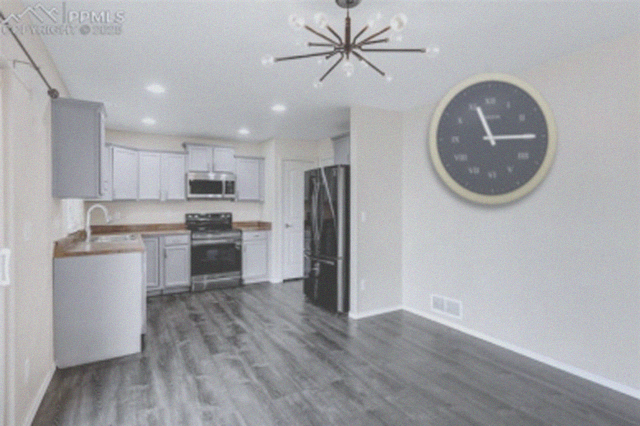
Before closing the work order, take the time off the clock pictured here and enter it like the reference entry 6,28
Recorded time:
11,15
